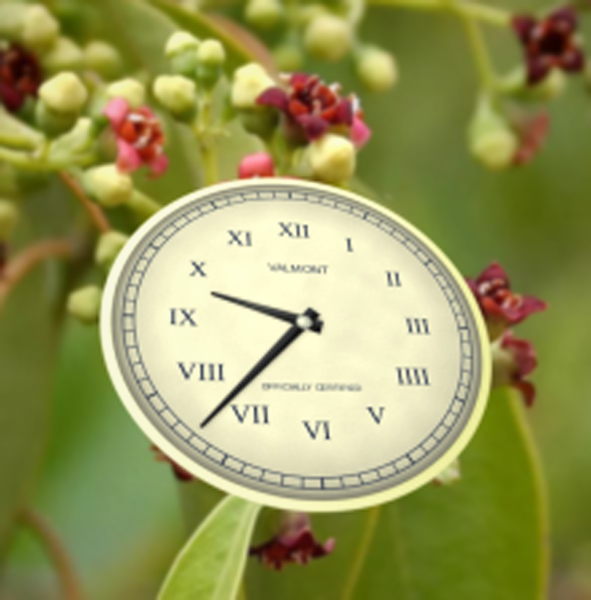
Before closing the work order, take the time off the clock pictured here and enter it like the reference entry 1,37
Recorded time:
9,37
